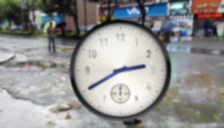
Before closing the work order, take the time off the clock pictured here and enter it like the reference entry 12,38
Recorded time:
2,40
